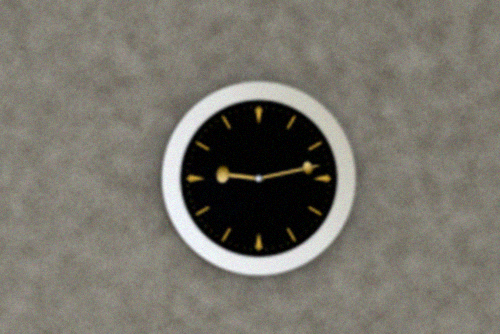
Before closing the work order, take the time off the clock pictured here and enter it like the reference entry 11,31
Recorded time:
9,13
